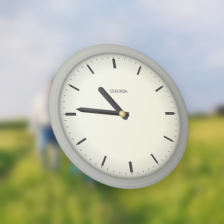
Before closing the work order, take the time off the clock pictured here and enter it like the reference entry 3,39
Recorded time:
10,46
